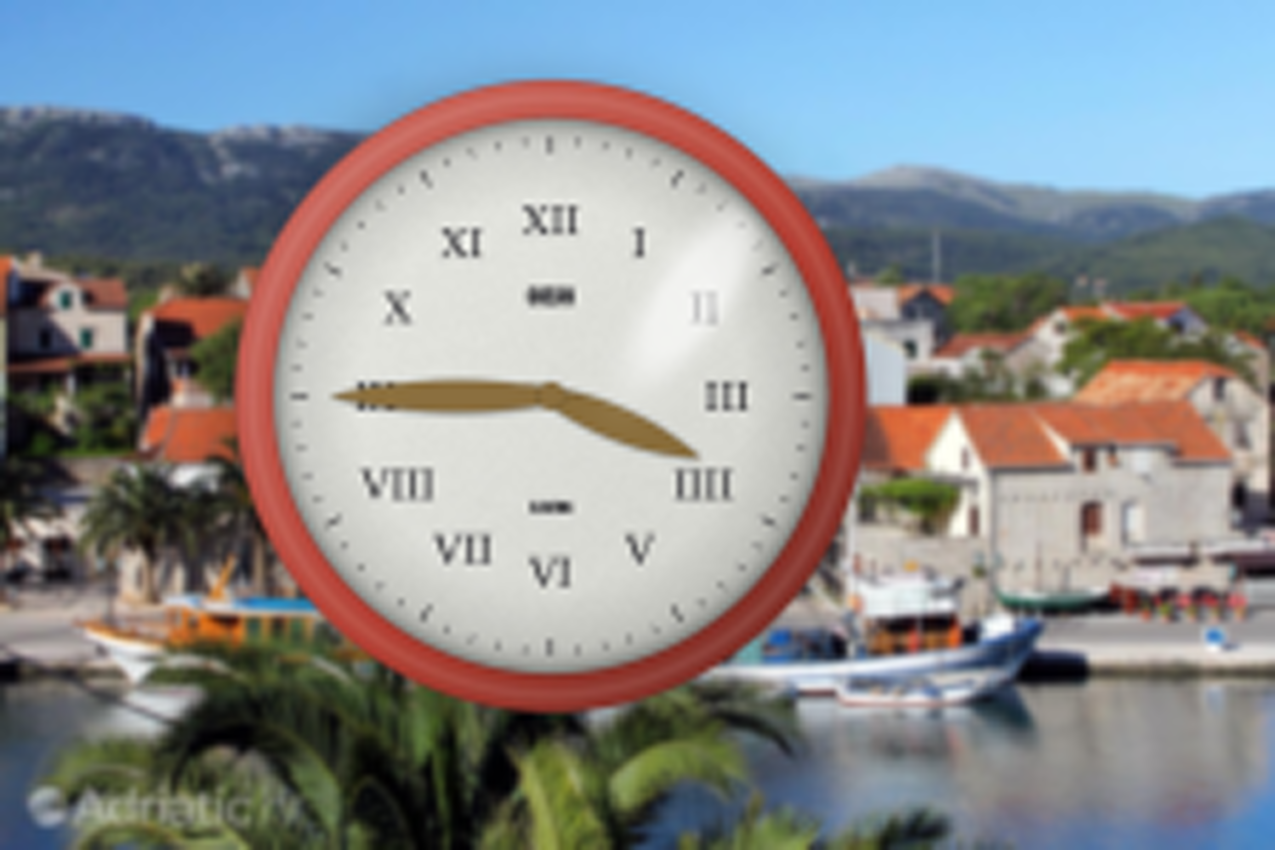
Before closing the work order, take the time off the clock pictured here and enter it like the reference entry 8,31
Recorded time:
3,45
